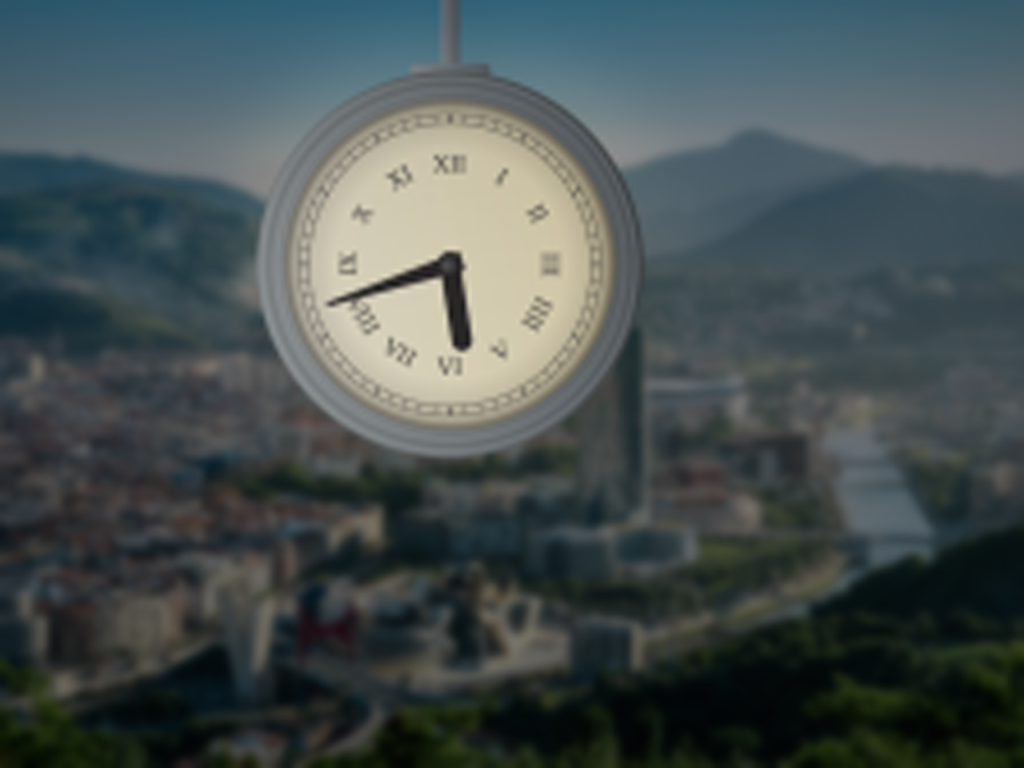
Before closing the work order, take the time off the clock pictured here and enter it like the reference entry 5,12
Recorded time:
5,42
